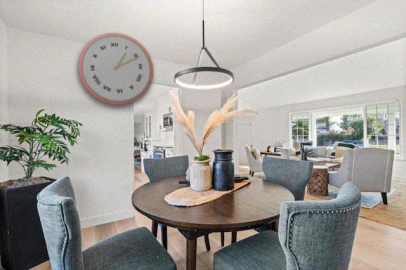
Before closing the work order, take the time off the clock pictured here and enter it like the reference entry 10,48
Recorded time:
1,11
